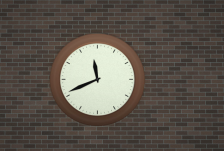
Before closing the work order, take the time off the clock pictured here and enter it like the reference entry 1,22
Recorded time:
11,41
